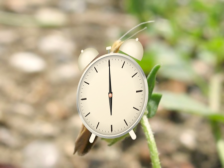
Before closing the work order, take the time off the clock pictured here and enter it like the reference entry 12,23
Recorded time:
6,00
